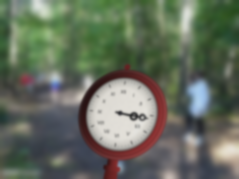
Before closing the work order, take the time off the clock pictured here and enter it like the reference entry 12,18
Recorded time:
3,16
